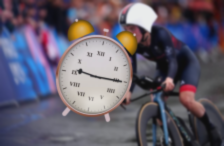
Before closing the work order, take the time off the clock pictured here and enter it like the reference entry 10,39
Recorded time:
9,15
